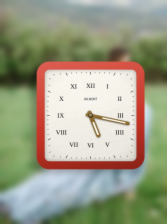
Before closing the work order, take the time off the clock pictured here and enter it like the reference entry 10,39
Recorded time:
5,17
